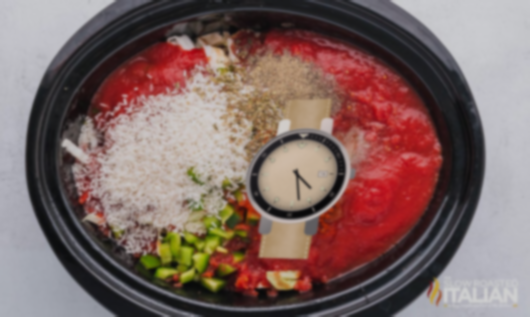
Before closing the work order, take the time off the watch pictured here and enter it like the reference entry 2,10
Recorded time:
4,28
